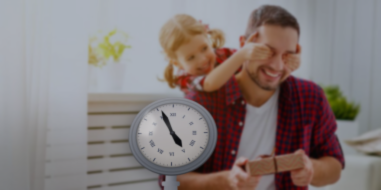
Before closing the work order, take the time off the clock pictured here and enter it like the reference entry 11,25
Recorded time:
4,56
